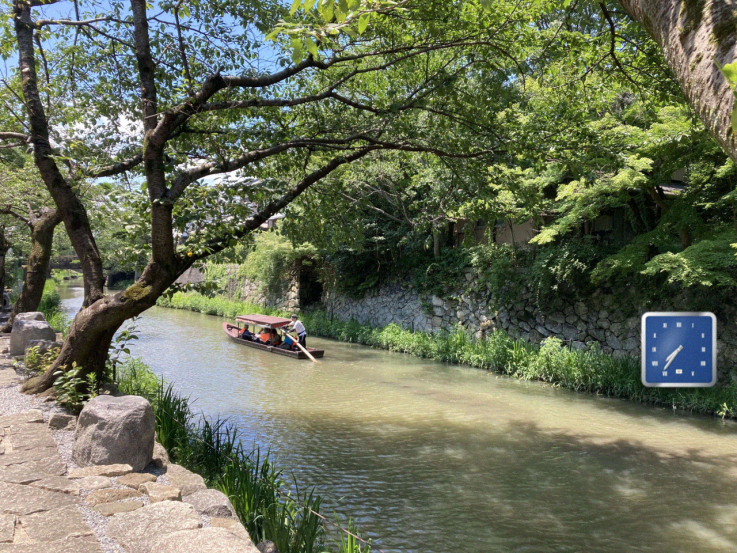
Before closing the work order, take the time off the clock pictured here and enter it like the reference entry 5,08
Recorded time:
7,36
